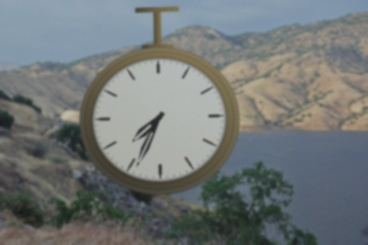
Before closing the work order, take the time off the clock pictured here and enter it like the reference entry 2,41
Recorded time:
7,34
